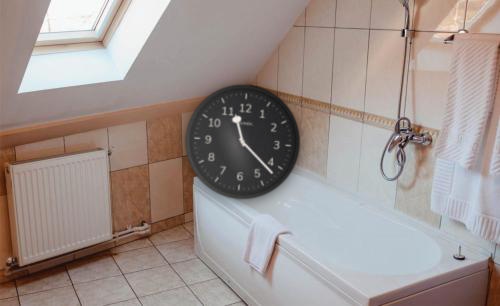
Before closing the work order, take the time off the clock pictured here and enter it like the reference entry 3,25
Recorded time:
11,22
